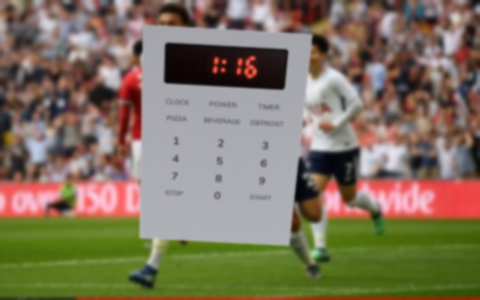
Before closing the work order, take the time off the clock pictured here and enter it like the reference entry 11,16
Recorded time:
1,16
